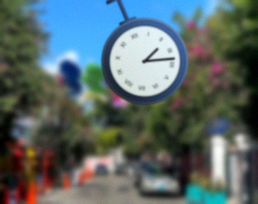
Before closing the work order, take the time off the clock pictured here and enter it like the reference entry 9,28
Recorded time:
2,18
